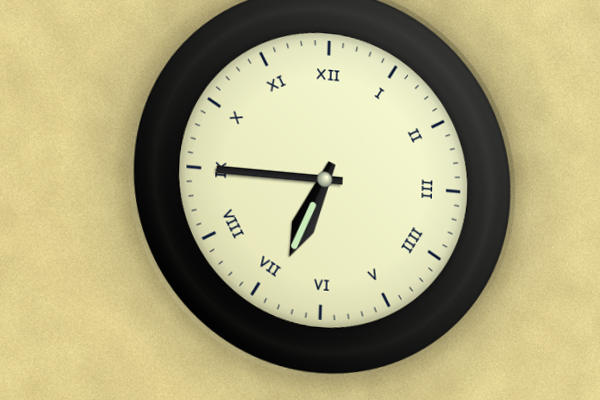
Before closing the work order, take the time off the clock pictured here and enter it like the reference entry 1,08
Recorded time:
6,45
